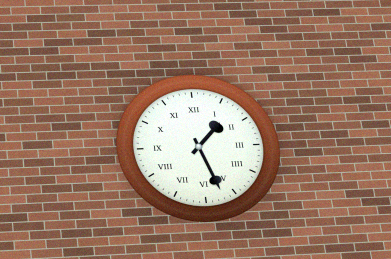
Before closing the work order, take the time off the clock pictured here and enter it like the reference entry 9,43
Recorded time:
1,27
